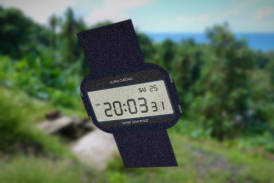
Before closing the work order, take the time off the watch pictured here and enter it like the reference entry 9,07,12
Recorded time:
20,03,31
